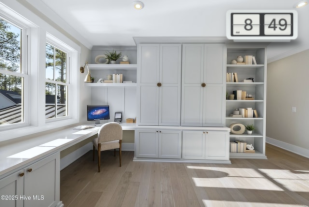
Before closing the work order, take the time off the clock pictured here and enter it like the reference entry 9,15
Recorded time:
8,49
